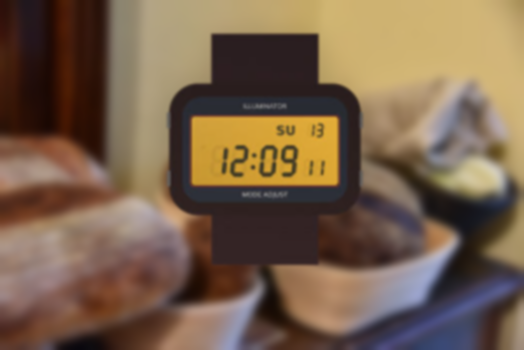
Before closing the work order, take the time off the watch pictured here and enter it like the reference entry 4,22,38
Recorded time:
12,09,11
